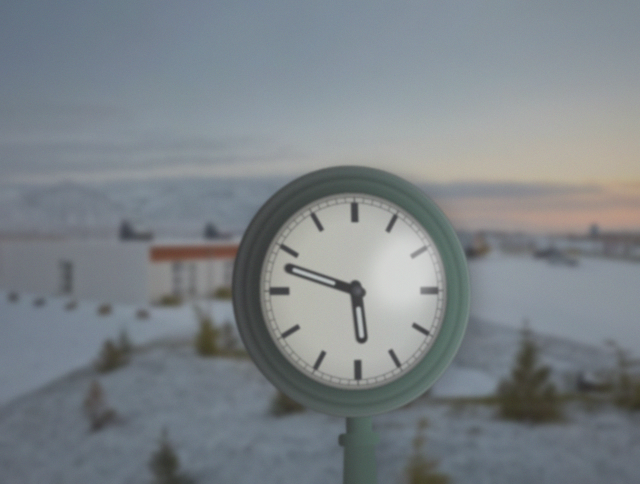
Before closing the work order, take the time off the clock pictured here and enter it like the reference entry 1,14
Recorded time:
5,48
